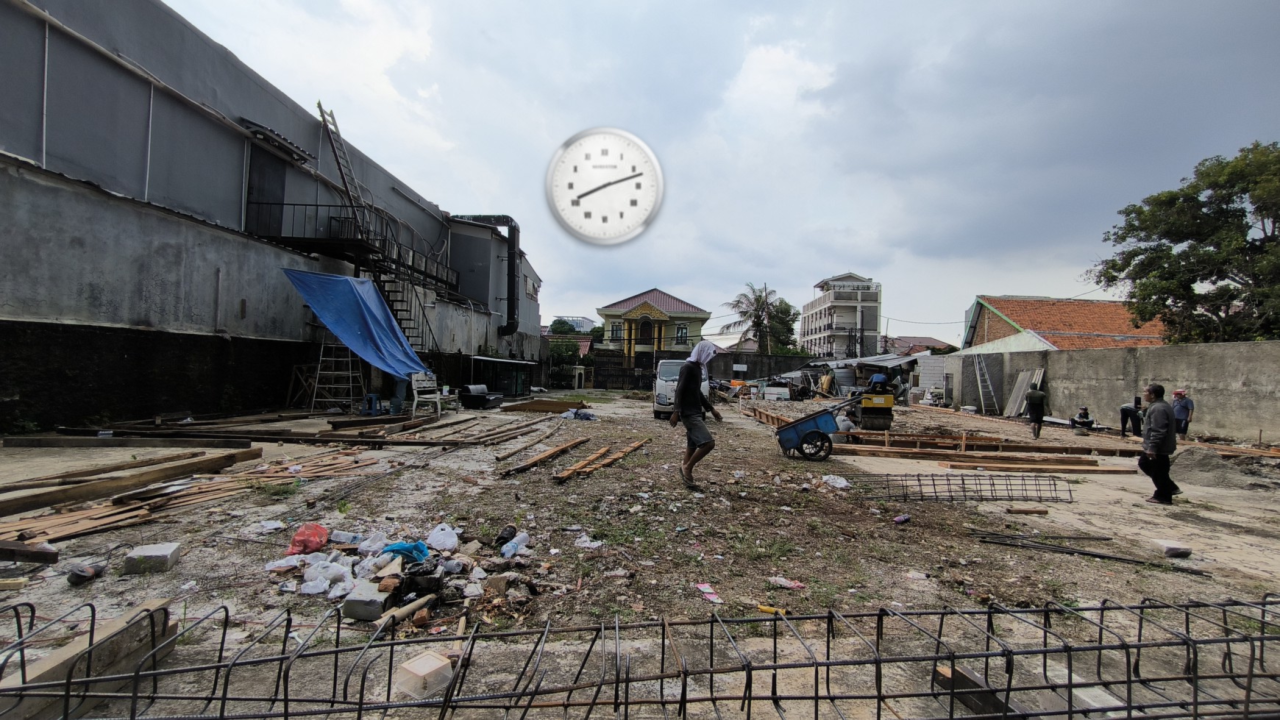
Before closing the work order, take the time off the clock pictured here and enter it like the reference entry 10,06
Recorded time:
8,12
